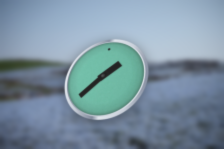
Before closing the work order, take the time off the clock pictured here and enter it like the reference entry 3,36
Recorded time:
1,37
